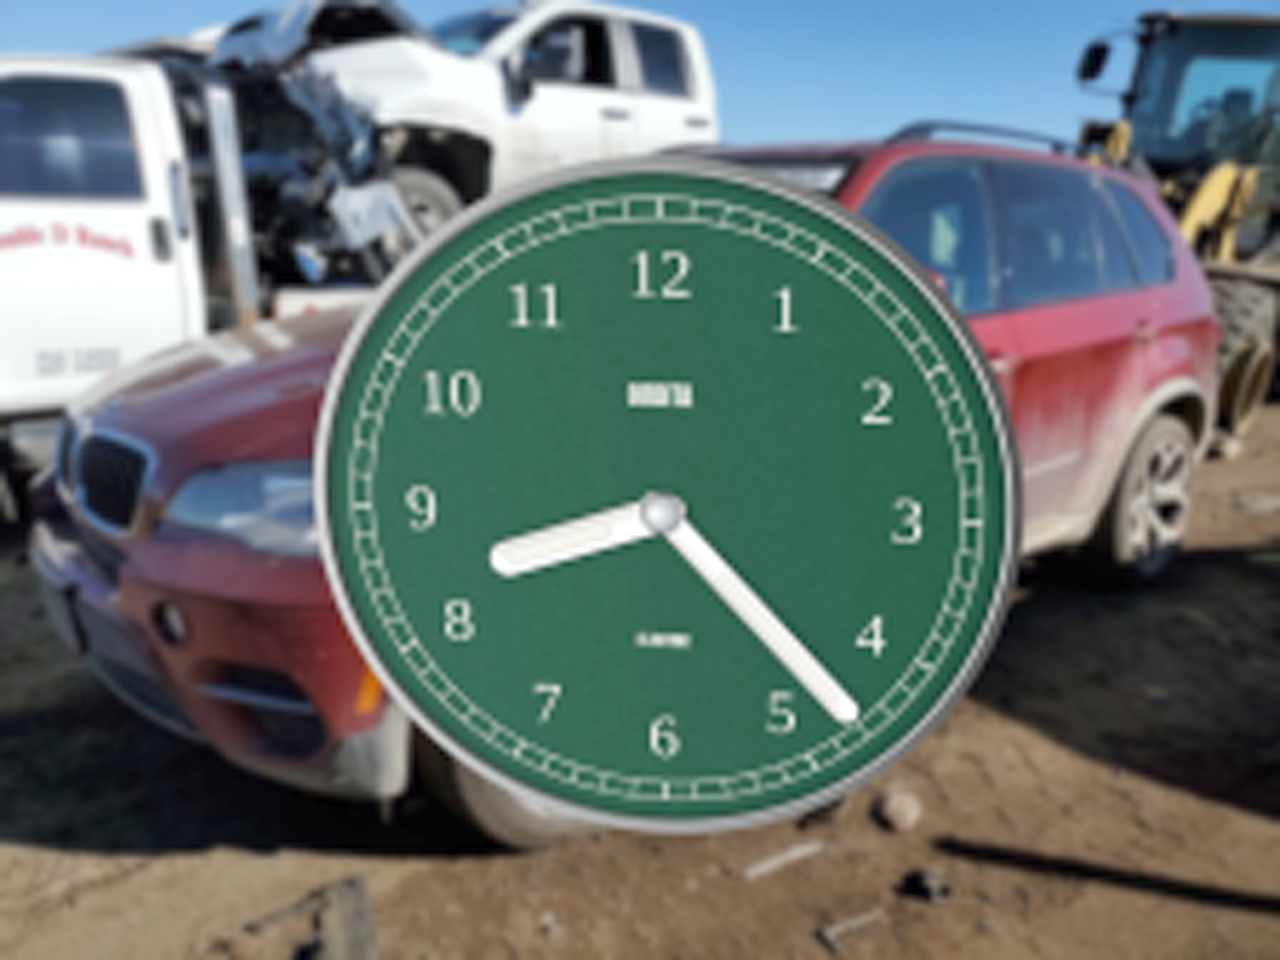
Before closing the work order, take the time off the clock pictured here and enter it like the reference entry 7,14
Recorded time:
8,23
